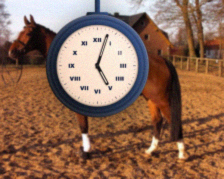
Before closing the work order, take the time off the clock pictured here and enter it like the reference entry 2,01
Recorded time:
5,03
